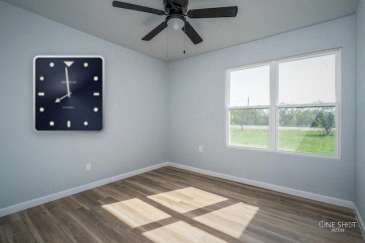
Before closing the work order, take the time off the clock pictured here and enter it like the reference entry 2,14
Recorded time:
7,59
